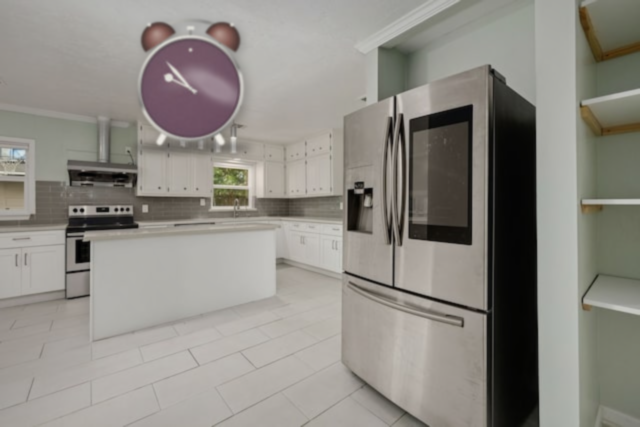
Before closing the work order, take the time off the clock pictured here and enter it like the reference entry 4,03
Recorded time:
9,53
